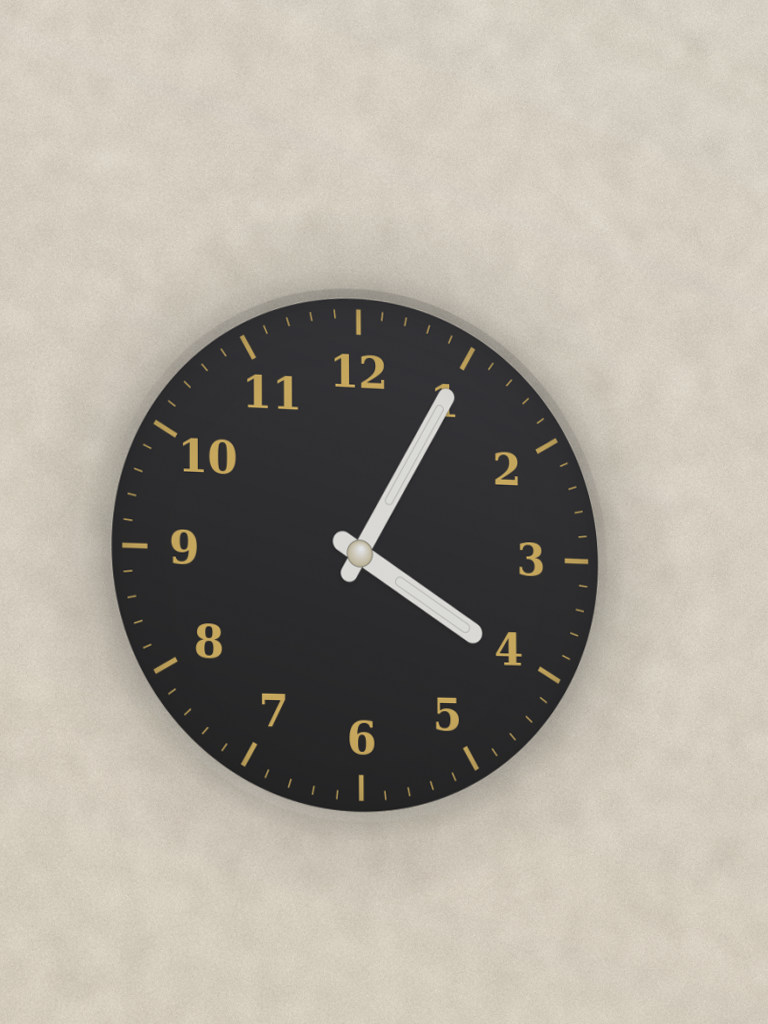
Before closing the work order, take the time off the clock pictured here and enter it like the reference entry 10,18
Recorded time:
4,05
